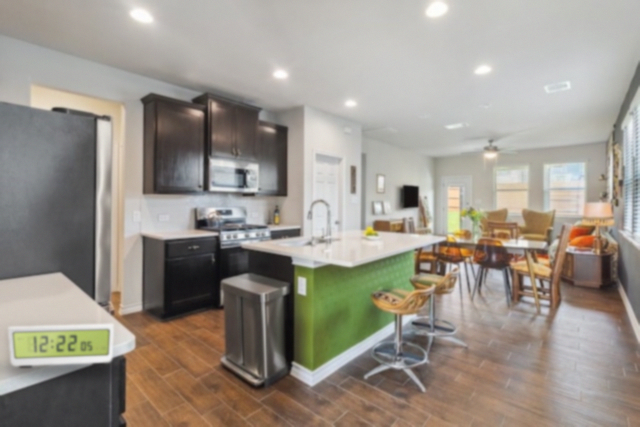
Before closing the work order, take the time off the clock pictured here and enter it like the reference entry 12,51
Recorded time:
12,22
